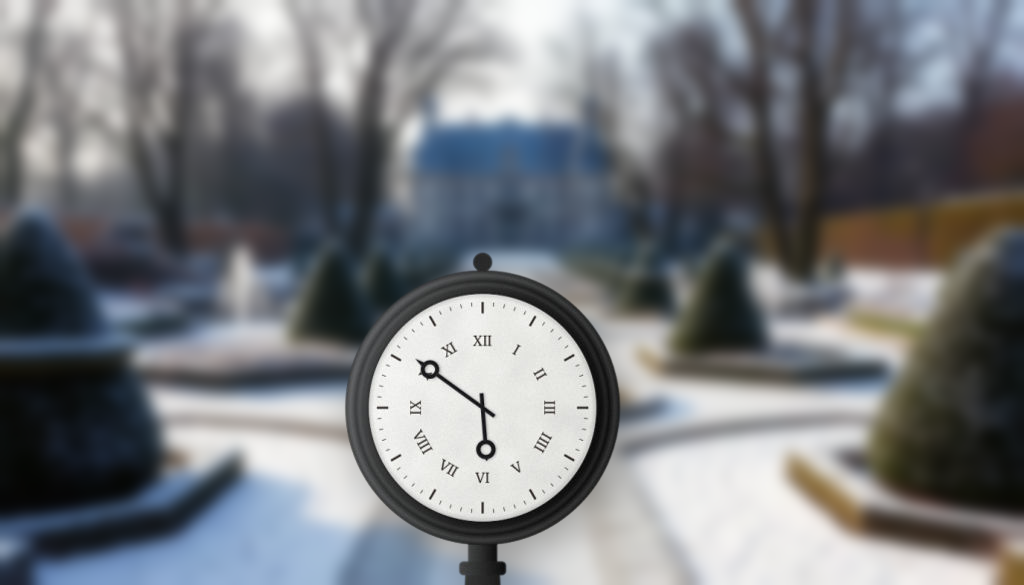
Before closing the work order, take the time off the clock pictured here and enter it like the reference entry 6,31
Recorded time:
5,51
